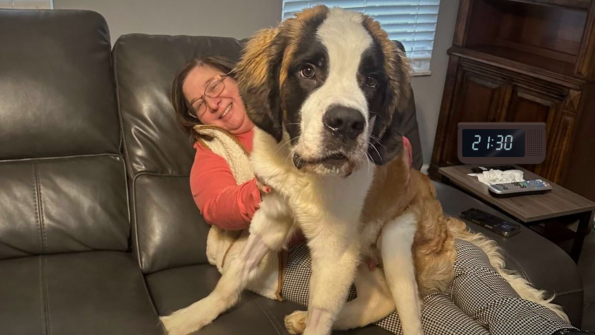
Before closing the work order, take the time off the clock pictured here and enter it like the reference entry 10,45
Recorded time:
21,30
